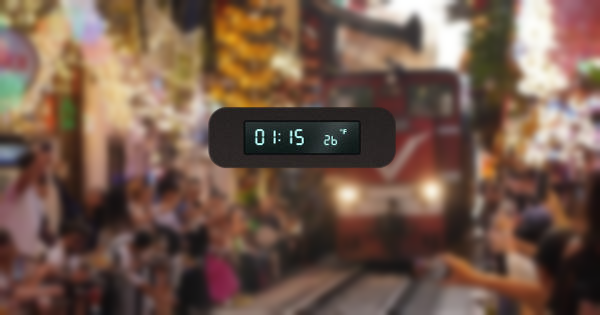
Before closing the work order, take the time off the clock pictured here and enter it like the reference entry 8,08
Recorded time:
1,15
